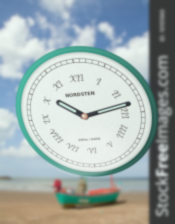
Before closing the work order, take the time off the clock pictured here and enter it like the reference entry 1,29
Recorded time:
10,13
